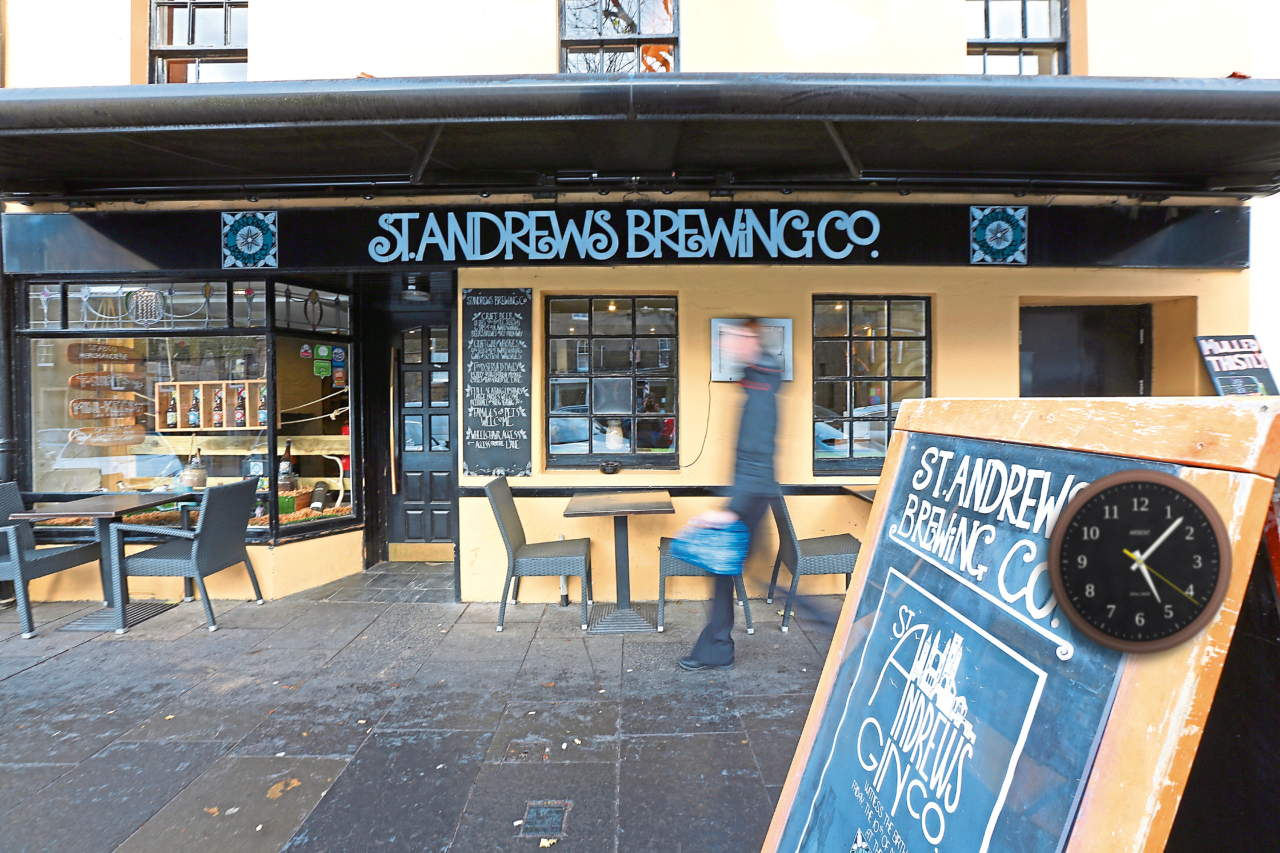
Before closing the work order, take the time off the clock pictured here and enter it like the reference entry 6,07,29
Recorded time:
5,07,21
